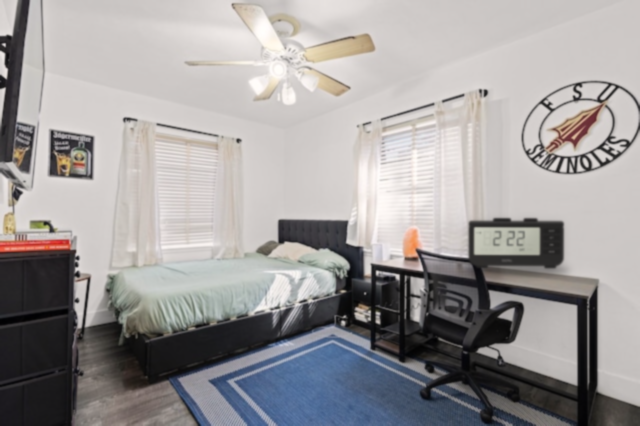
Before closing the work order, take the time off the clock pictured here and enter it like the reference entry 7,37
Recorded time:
2,22
